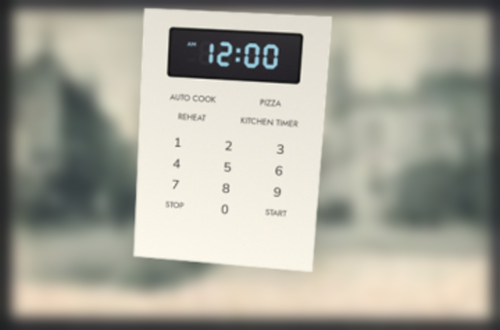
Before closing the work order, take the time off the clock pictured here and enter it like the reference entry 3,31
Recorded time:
12,00
